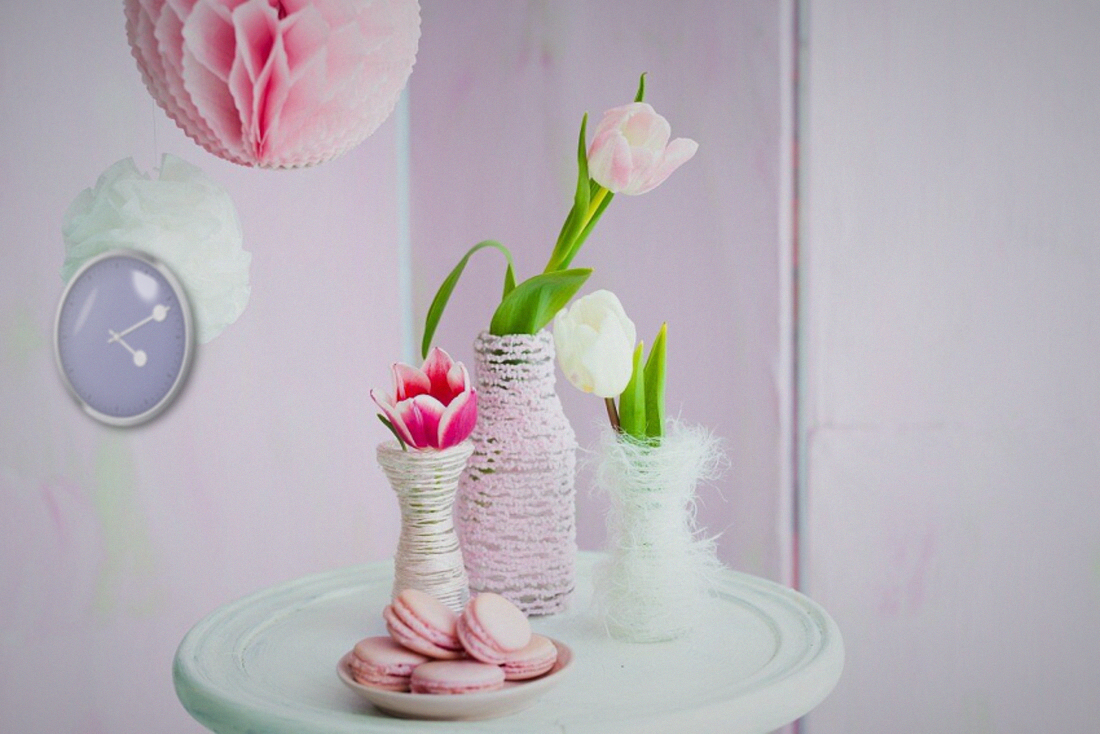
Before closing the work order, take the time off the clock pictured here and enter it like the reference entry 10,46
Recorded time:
4,11
